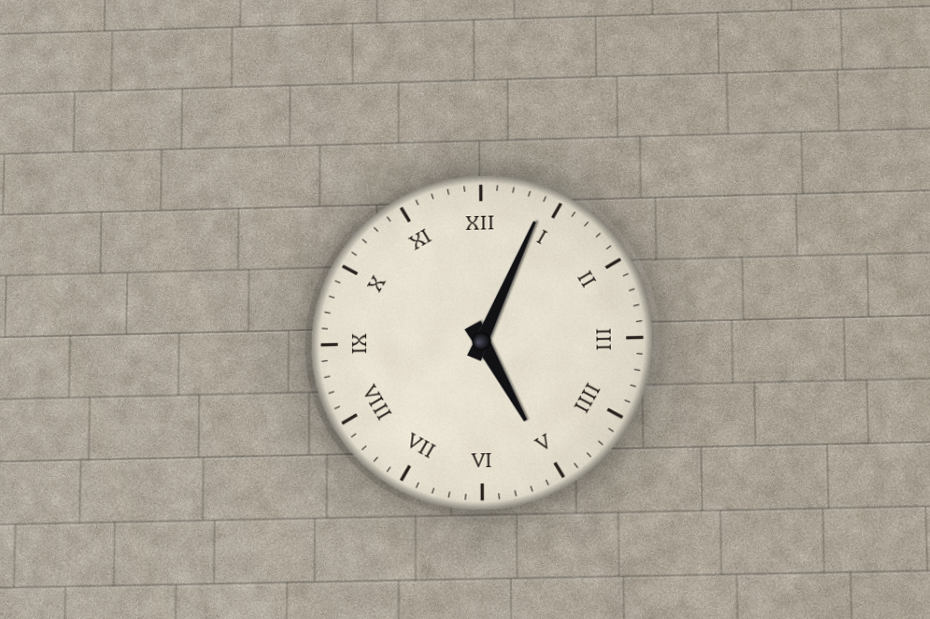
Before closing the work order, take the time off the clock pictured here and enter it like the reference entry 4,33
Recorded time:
5,04
